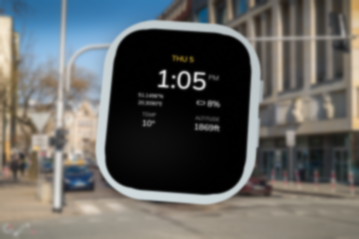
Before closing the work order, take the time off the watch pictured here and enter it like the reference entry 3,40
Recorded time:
1,05
